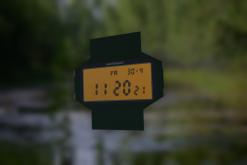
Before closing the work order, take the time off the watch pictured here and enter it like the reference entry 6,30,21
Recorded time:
11,20,21
